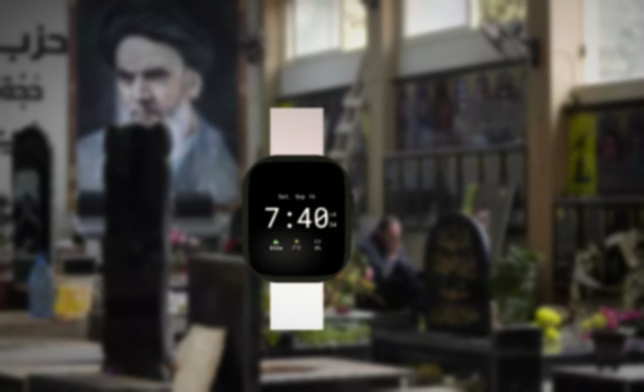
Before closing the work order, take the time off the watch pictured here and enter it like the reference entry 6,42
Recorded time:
7,40
